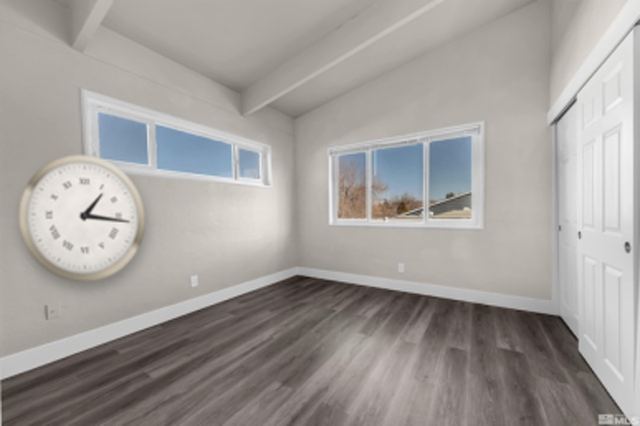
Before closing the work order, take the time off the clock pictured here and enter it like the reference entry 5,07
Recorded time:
1,16
